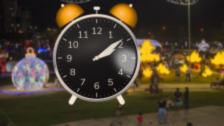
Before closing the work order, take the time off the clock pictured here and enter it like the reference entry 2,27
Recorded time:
2,09
